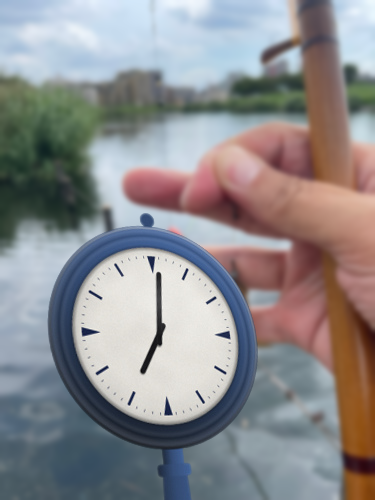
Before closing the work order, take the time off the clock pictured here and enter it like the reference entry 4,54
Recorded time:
7,01
